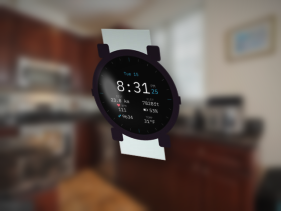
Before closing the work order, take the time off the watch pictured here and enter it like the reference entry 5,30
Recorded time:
8,31
